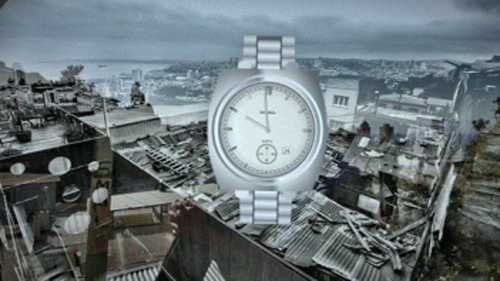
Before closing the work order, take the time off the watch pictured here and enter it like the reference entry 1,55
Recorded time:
9,59
